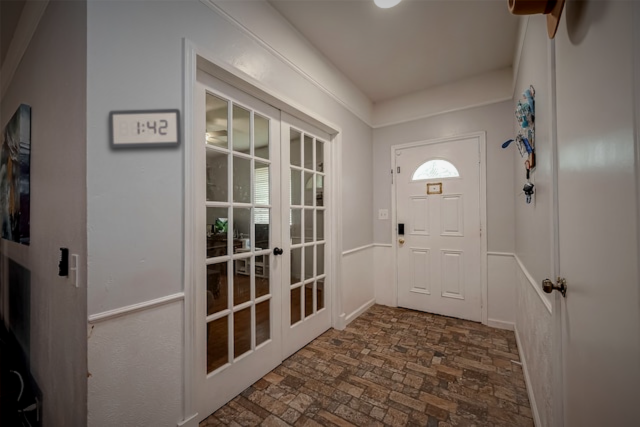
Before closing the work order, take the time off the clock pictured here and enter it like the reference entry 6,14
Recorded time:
1,42
